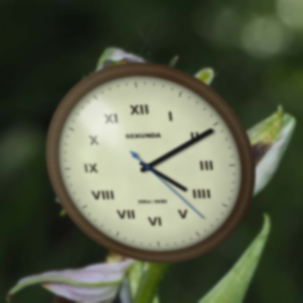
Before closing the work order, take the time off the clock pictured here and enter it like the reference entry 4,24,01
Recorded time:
4,10,23
